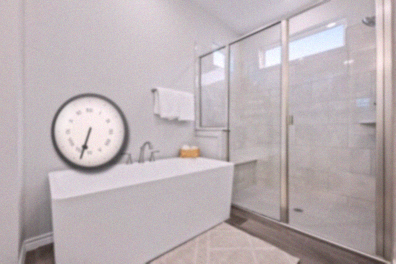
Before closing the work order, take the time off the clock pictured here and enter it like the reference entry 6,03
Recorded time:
6,33
